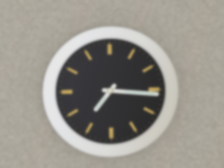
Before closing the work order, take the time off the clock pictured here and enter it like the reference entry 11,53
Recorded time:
7,16
